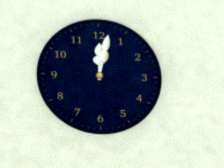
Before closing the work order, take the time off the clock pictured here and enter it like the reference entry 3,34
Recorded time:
12,02
